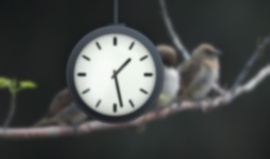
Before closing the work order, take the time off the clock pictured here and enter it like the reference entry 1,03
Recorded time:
1,28
